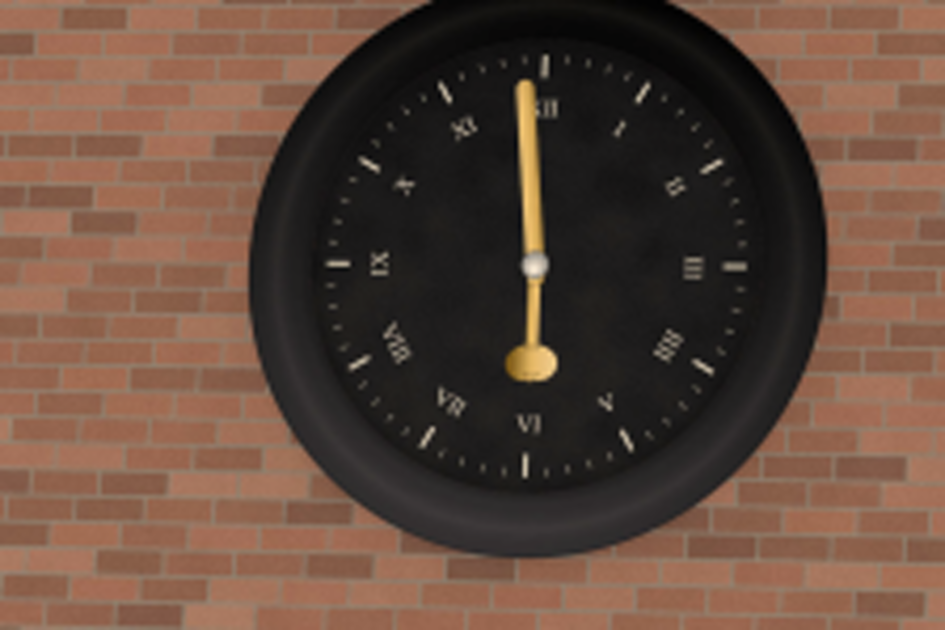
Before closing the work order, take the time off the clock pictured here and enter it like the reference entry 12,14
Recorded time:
5,59
